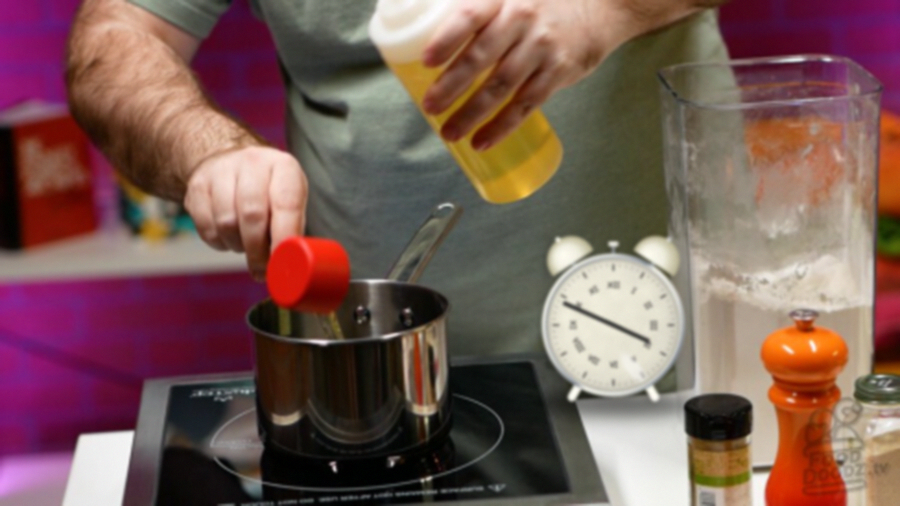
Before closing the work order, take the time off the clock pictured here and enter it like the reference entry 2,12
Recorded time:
3,49
